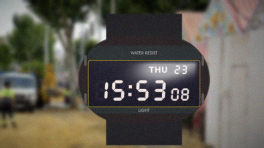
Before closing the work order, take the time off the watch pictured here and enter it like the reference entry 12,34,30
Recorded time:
15,53,08
